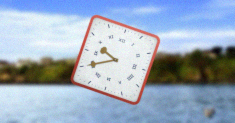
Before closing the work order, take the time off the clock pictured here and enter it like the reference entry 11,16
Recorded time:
9,40
